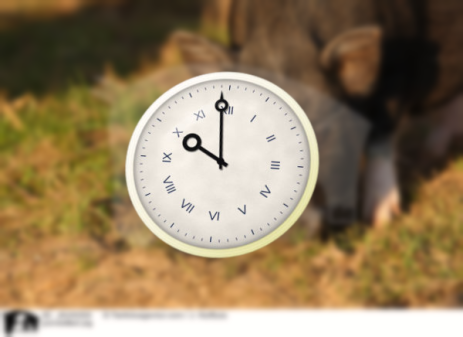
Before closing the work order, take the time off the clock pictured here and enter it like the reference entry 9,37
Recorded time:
9,59
